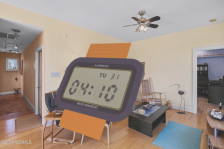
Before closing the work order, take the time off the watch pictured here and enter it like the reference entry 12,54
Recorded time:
4,10
